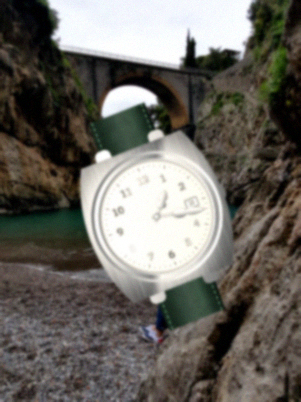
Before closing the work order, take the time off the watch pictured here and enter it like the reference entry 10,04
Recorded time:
1,17
